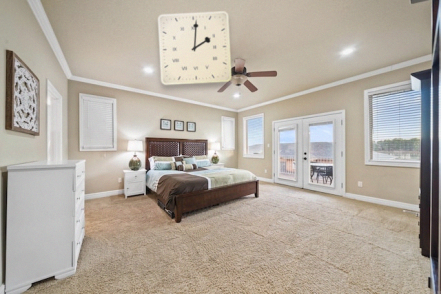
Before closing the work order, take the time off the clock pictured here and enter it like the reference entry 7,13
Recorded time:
2,01
